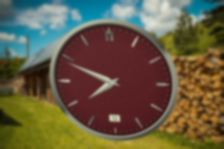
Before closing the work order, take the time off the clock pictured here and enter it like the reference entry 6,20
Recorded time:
7,49
